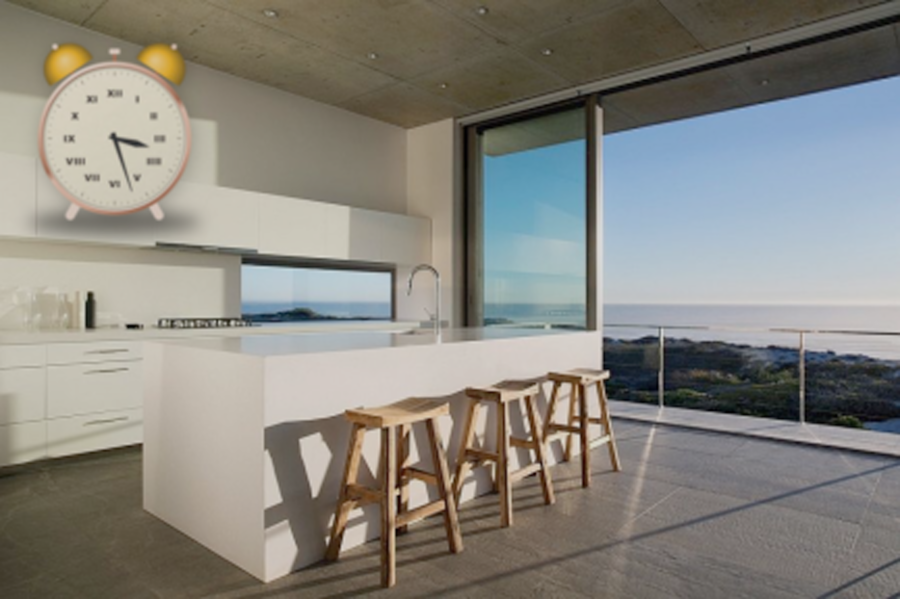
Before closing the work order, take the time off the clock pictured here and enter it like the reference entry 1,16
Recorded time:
3,27
